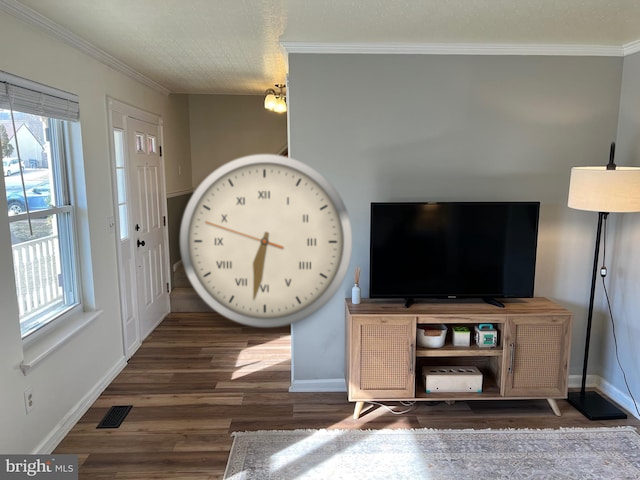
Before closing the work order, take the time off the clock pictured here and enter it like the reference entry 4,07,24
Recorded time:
6,31,48
